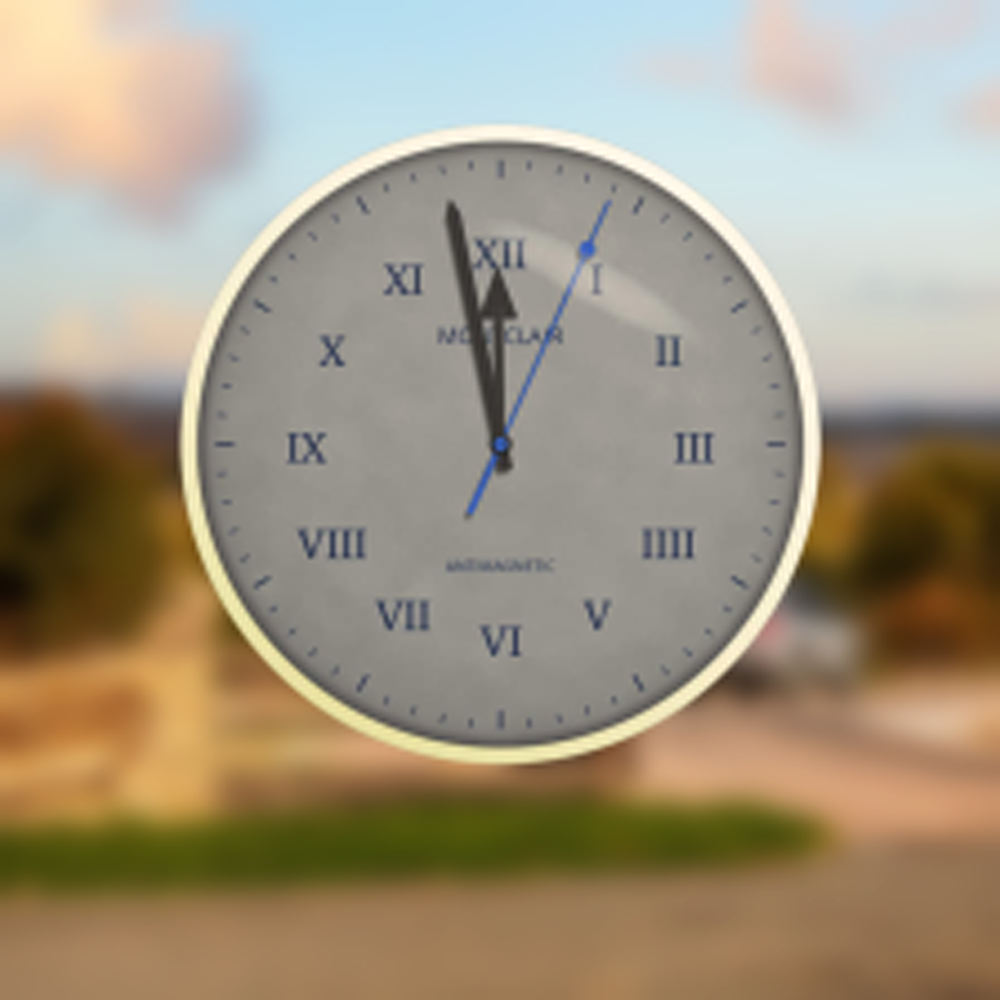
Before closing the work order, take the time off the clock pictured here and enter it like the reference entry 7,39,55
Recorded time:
11,58,04
